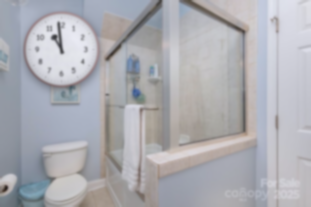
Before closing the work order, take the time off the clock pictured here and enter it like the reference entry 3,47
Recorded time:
10,59
